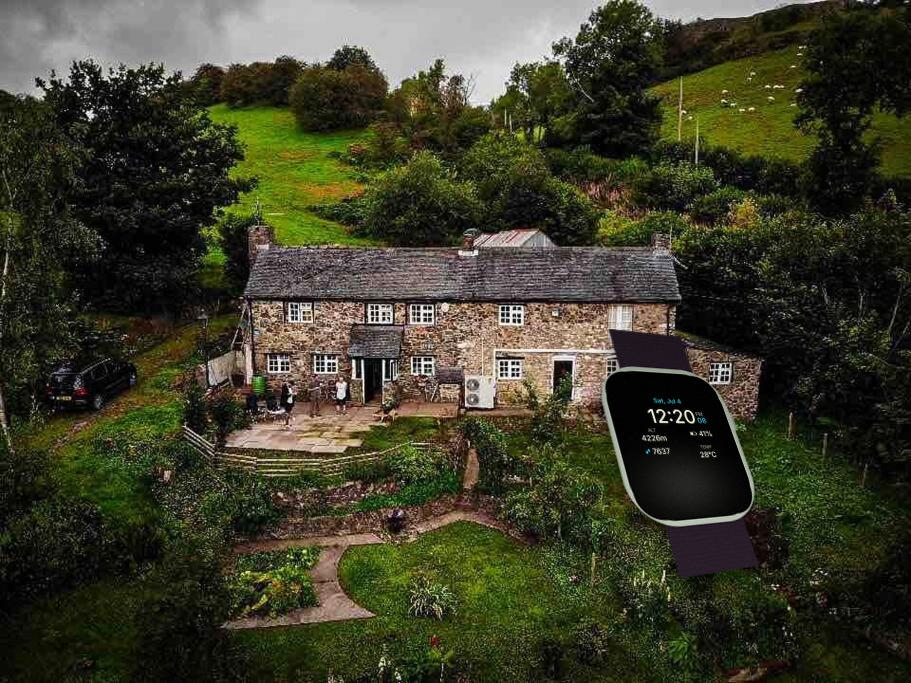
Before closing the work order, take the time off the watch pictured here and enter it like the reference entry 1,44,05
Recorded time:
12,20,08
